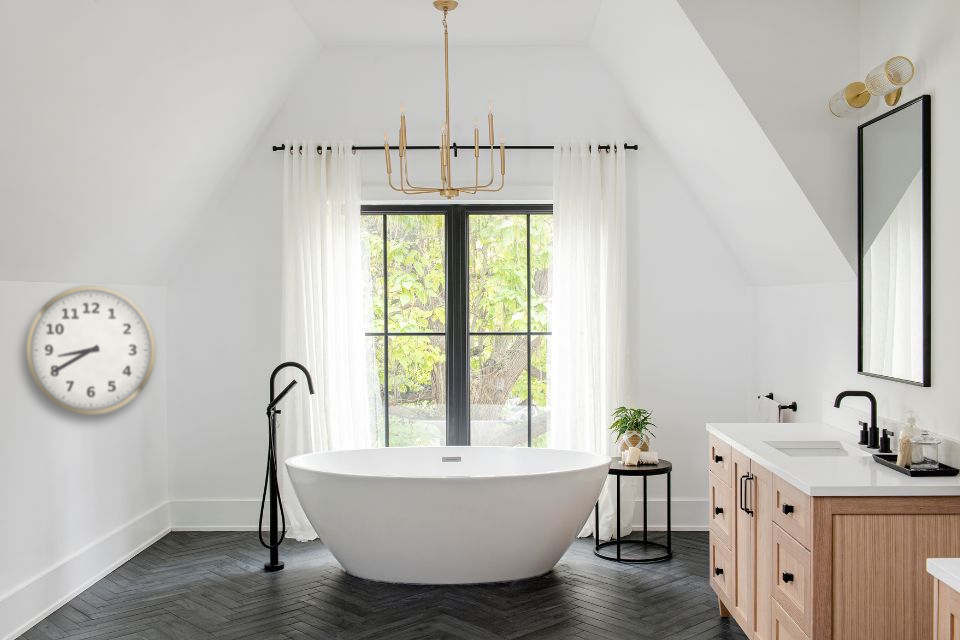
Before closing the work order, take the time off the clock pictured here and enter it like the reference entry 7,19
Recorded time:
8,40
